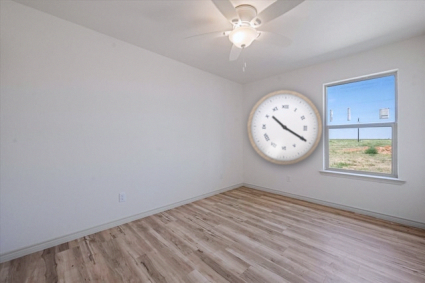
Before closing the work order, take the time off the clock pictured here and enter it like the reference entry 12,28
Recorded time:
10,20
